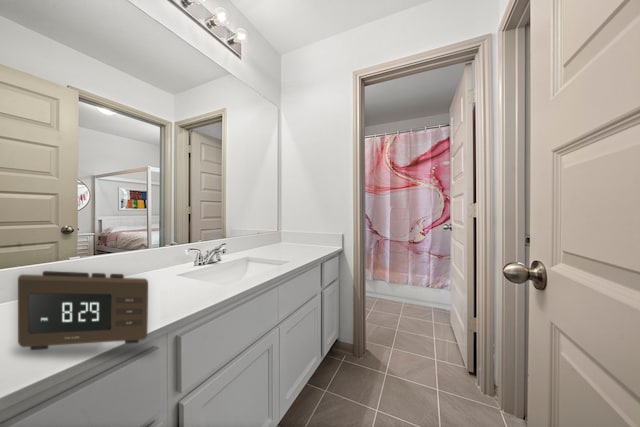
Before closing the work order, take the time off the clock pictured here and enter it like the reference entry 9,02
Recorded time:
8,29
